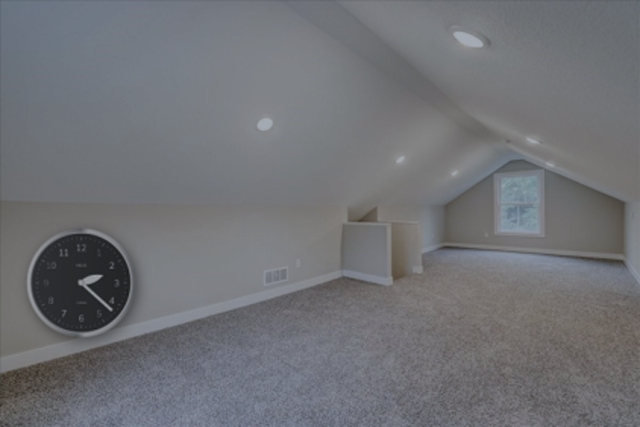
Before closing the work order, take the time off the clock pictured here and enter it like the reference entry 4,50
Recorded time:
2,22
